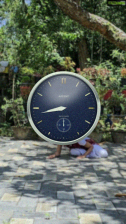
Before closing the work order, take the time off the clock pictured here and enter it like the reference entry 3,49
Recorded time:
8,43
